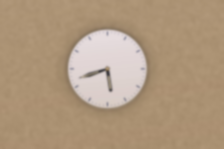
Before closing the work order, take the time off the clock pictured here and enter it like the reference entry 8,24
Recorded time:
5,42
